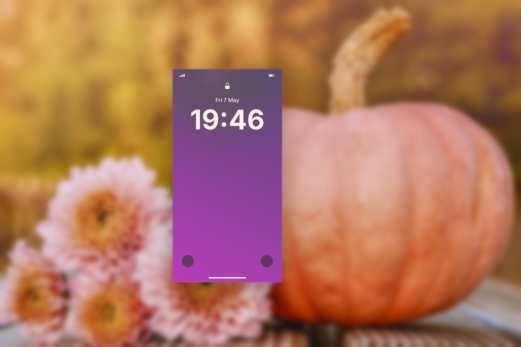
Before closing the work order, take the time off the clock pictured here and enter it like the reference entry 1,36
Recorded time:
19,46
